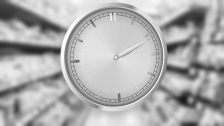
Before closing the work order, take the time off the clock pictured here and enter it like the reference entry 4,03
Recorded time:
2,11
